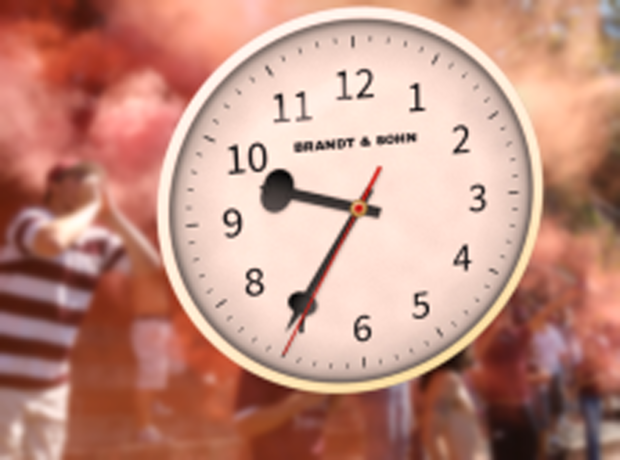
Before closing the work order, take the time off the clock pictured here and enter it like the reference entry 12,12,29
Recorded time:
9,35,35
